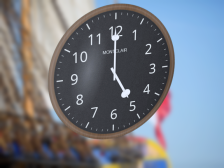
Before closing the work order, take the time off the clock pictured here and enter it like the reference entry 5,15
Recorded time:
5,00
